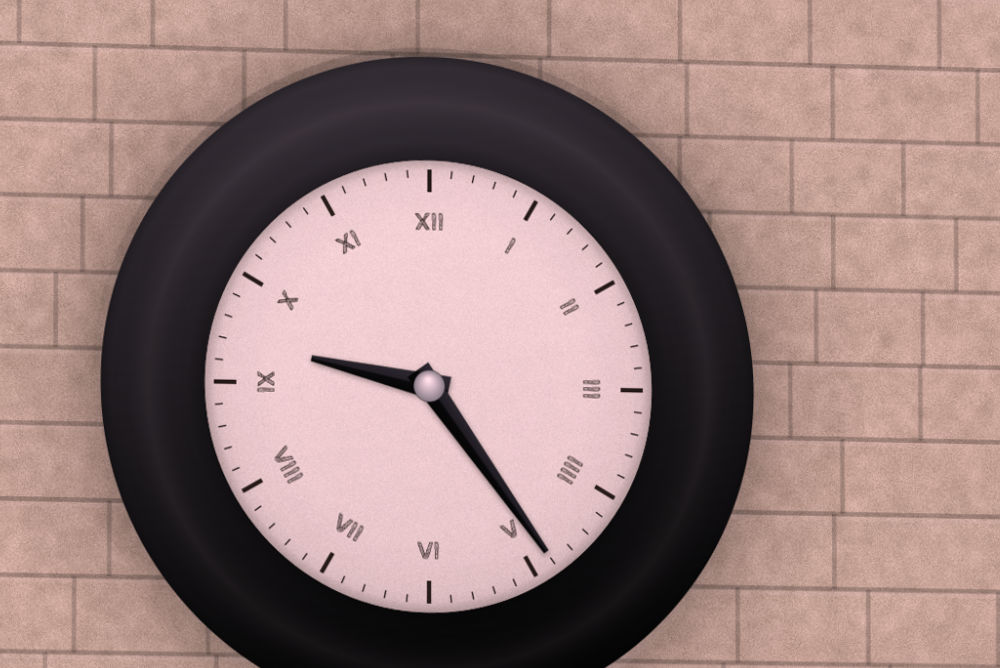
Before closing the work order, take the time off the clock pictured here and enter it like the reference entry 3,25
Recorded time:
9,24
